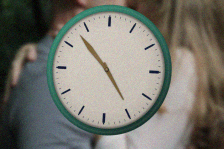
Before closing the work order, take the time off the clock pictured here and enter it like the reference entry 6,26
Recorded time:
4,53
